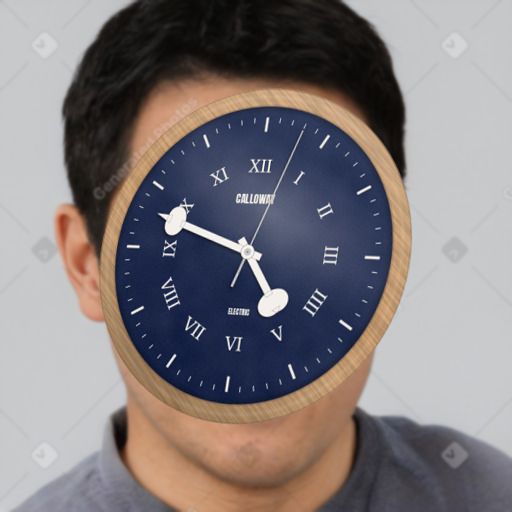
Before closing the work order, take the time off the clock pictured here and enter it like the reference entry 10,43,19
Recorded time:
4,48,03
